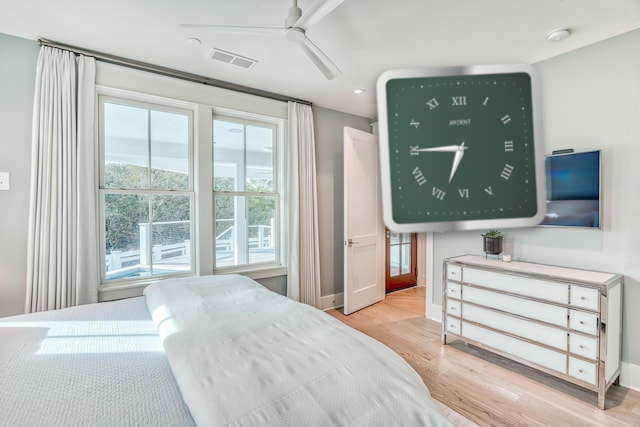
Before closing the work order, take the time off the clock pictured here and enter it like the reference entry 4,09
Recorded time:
6,45
